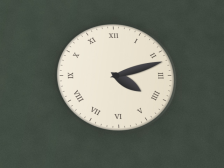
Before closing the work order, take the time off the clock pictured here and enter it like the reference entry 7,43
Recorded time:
4,12
